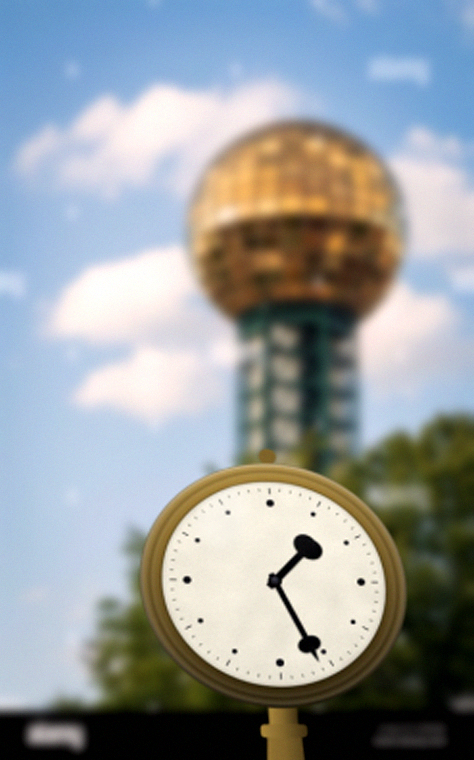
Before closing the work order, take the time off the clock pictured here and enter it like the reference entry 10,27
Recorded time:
1,26
